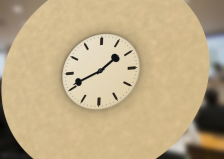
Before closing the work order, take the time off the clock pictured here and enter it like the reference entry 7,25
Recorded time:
1,41
